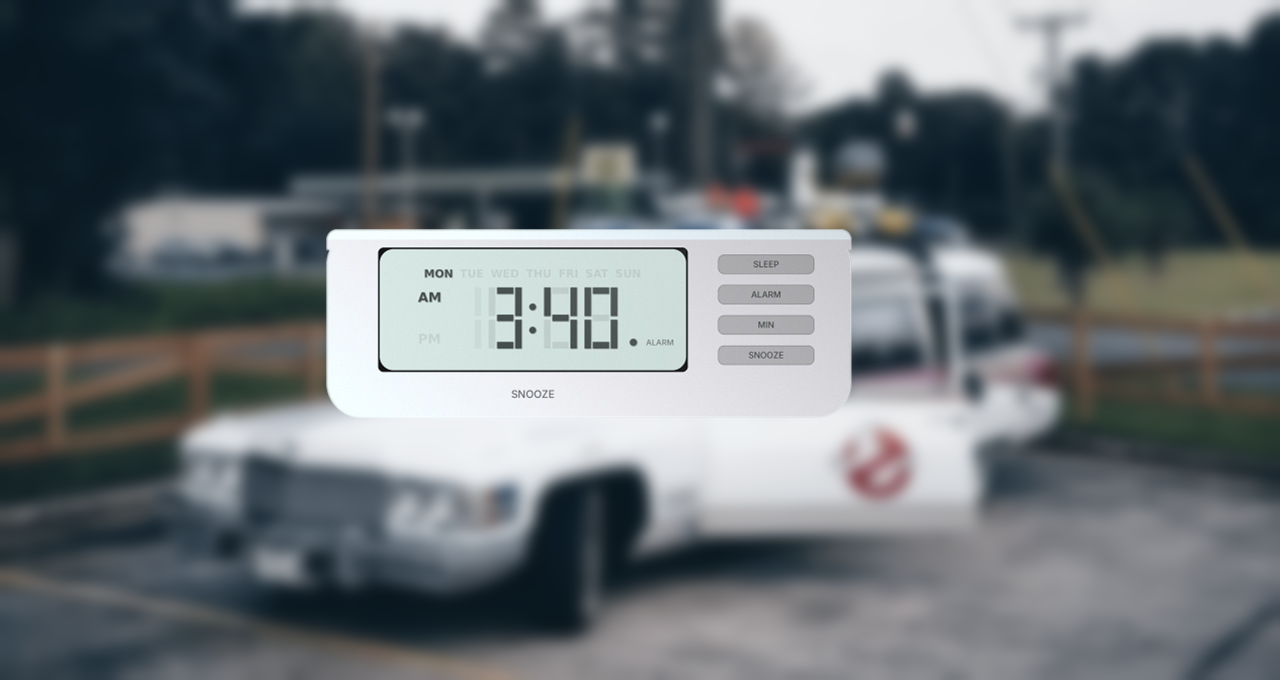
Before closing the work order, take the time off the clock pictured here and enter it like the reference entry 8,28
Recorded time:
3,40
